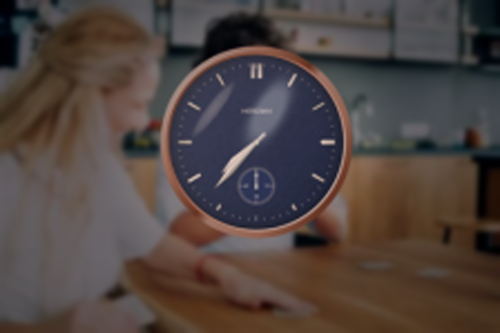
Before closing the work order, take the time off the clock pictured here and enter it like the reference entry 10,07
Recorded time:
7,37
